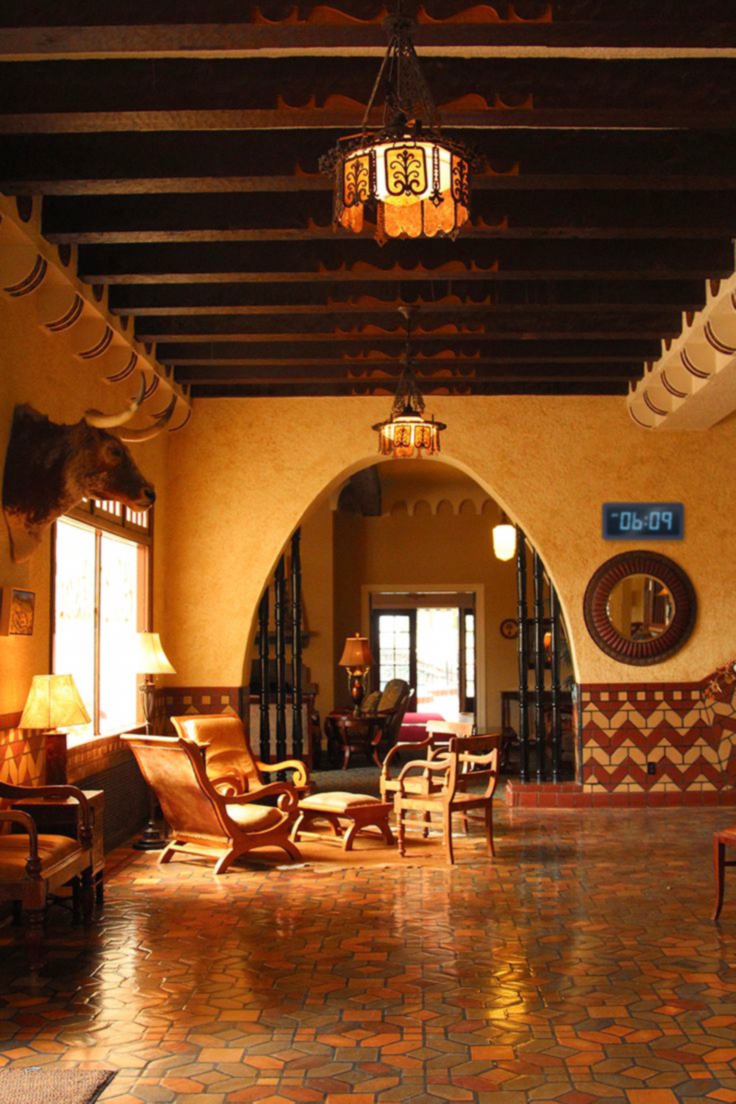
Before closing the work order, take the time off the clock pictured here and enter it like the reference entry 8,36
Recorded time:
6,09
